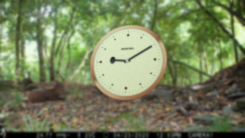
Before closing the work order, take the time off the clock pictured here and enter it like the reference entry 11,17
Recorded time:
9,10
